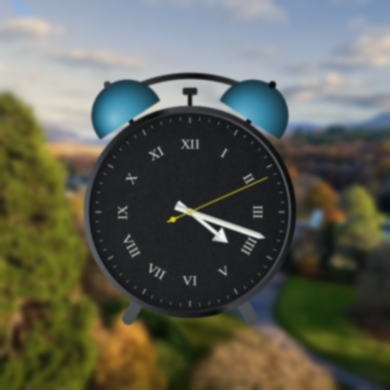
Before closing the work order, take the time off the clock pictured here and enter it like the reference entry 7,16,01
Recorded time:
4,18,11
